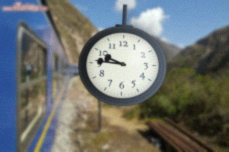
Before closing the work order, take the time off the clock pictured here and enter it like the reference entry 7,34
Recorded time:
9,46
